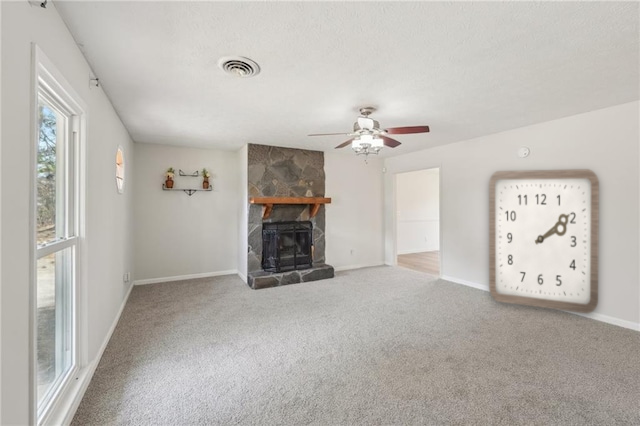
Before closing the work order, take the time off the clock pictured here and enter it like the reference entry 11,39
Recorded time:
2,09
